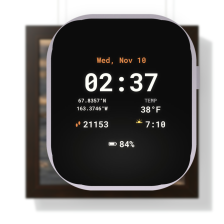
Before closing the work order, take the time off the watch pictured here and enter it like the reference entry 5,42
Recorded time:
2,37
